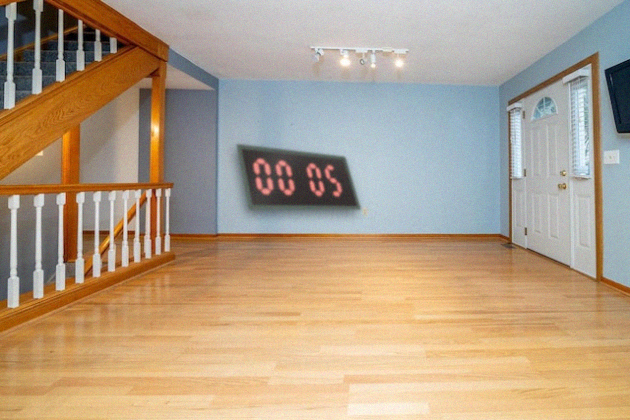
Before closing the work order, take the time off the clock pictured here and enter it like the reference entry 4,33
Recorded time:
0,05
